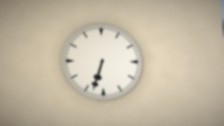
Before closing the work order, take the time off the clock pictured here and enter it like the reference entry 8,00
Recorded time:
6,33
